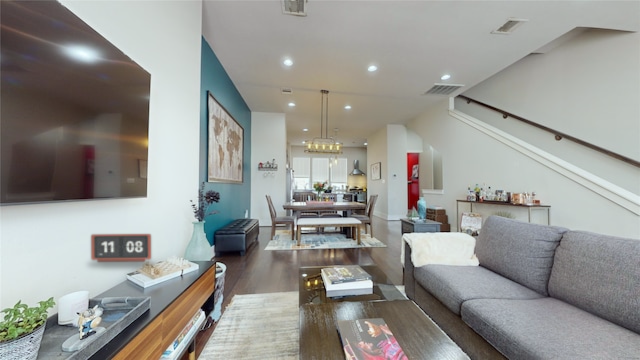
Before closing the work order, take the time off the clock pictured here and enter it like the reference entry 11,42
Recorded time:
11,08
